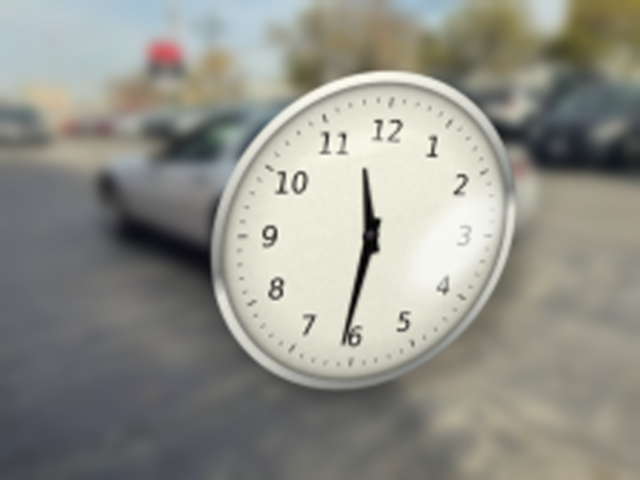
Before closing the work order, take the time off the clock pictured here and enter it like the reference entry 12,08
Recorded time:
11,31
